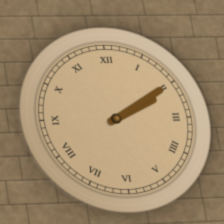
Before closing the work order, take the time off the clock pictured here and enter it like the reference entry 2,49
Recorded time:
2,10
